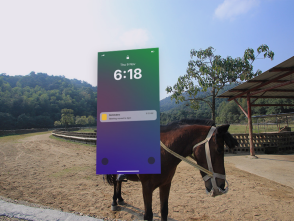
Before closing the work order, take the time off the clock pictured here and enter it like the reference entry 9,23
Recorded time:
6,18
